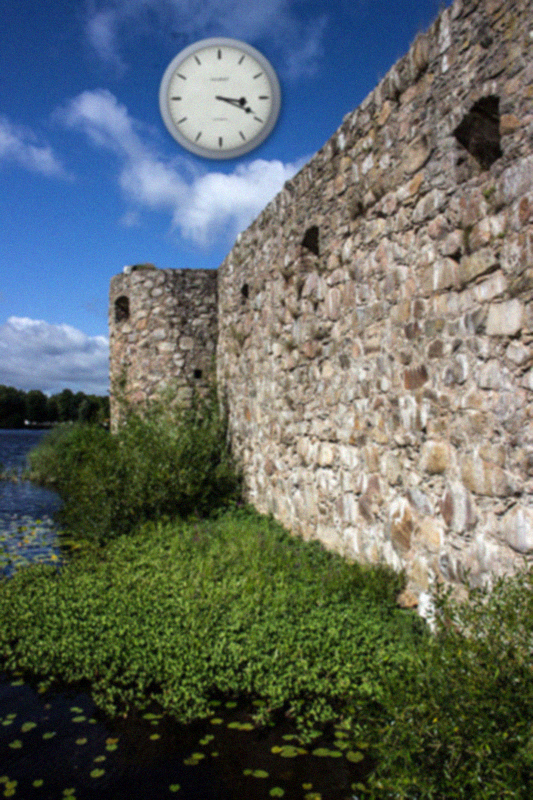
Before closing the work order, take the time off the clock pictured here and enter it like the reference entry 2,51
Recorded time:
3,19
